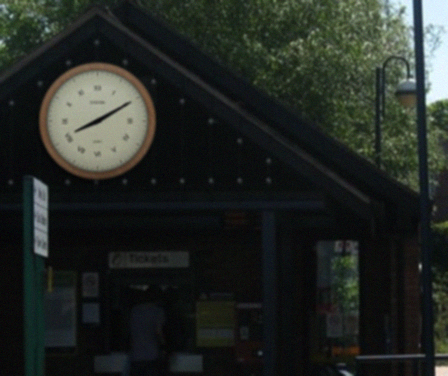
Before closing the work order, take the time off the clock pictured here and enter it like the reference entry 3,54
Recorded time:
8,10
